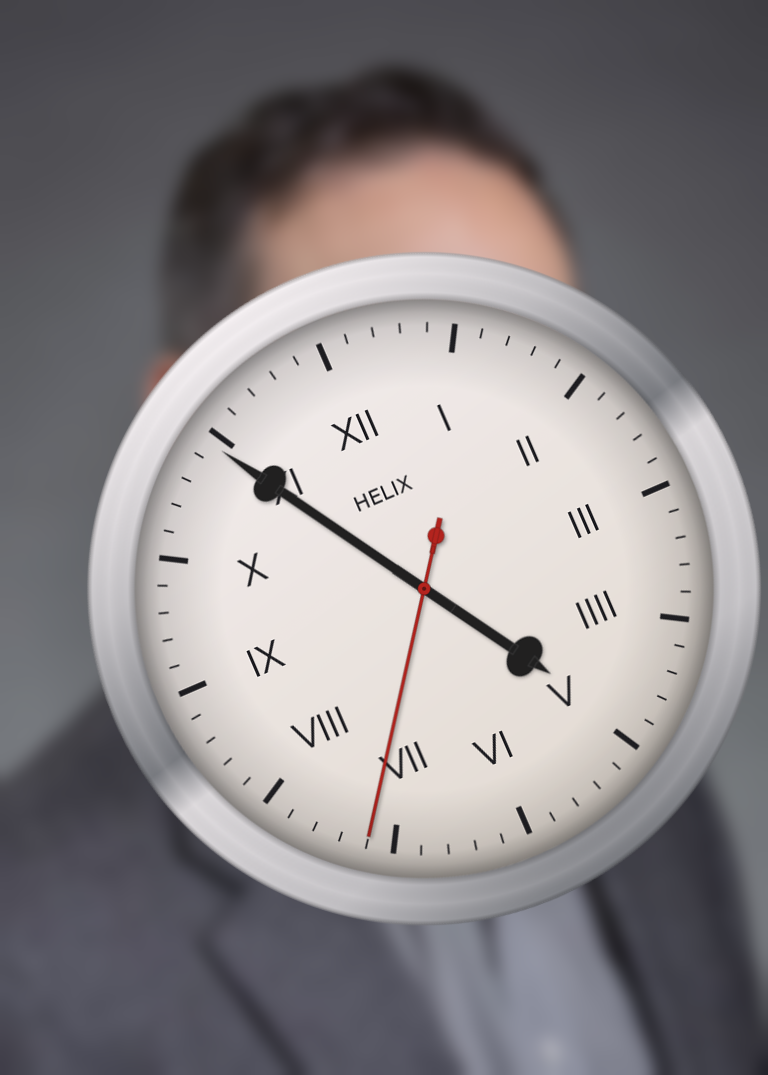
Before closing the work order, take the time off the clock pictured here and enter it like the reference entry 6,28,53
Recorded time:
4,54,36
